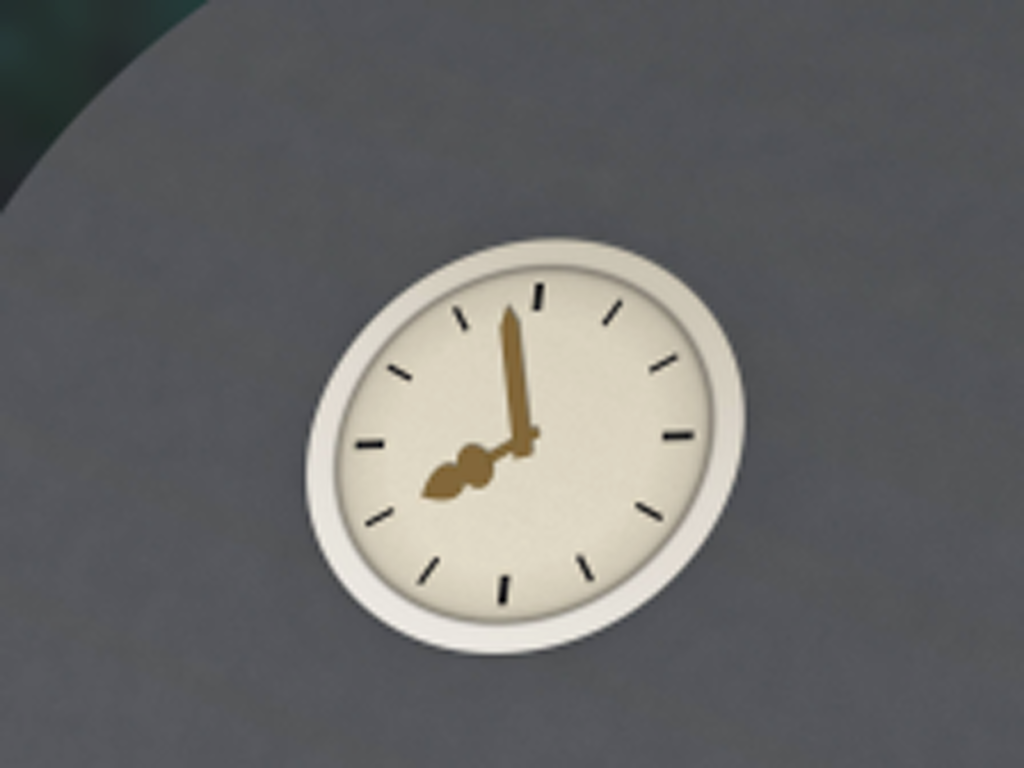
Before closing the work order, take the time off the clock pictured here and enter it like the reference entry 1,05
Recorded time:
7,58
